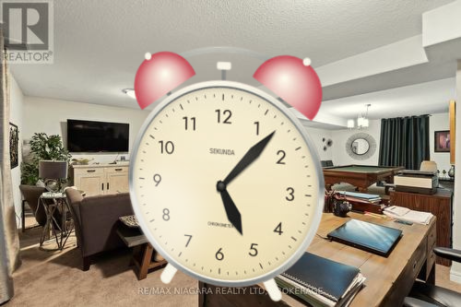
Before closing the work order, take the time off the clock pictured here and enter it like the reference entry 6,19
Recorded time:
5,07
